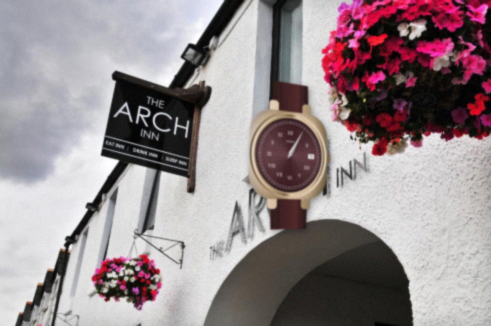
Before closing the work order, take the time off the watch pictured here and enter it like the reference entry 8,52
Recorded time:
1,05
